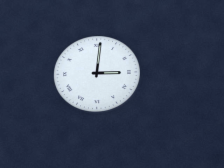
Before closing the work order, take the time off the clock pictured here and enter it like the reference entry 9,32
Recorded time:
3,01
